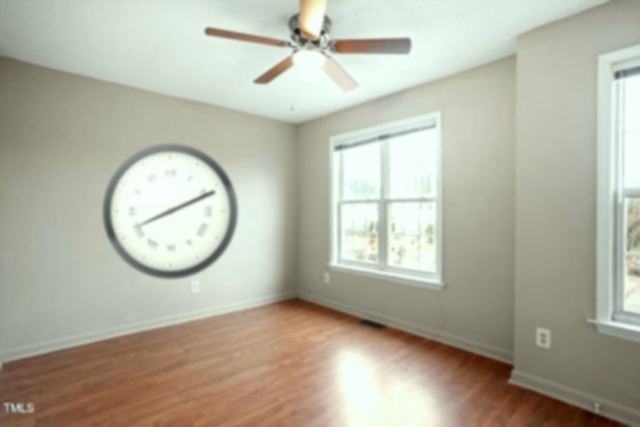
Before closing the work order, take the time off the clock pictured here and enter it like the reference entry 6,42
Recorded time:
8,11
